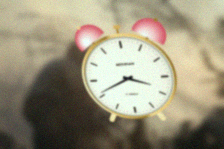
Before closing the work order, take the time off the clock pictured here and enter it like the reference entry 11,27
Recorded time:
3,41
